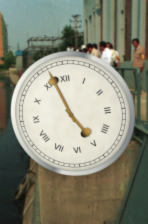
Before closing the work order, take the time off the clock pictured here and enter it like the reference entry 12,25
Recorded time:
4,57
